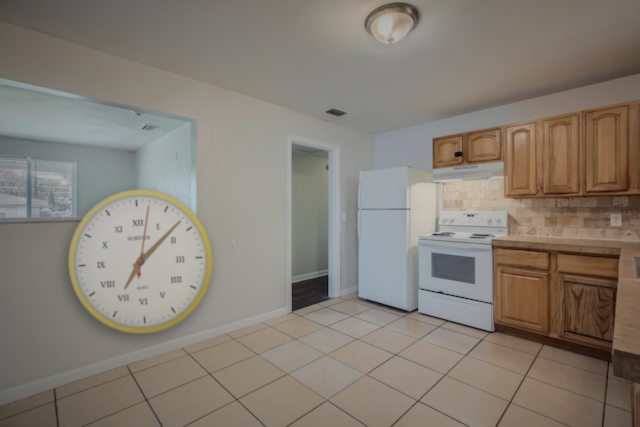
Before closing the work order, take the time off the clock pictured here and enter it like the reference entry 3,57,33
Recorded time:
7,08,02
